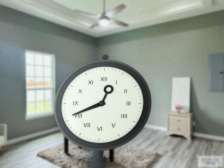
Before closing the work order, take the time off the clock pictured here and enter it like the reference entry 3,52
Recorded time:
12,41
